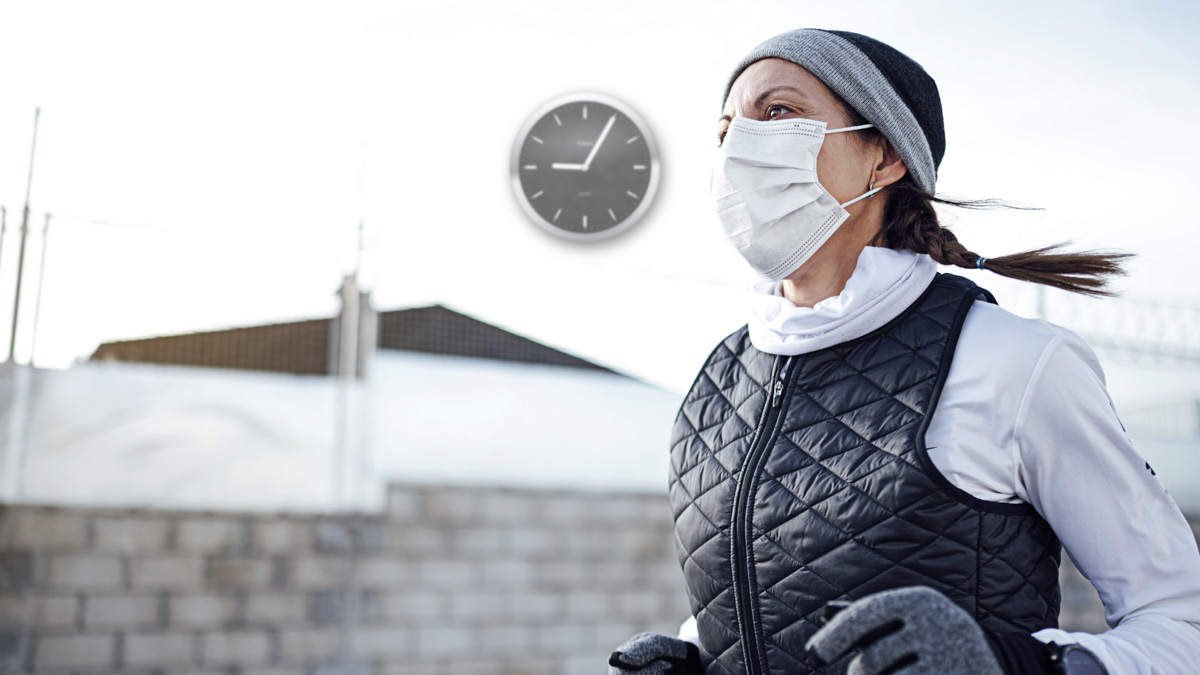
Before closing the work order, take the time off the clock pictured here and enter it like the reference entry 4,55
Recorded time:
9,05
